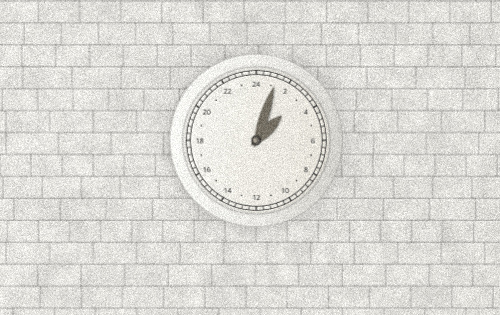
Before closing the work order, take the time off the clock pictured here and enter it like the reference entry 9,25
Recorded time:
3,03
